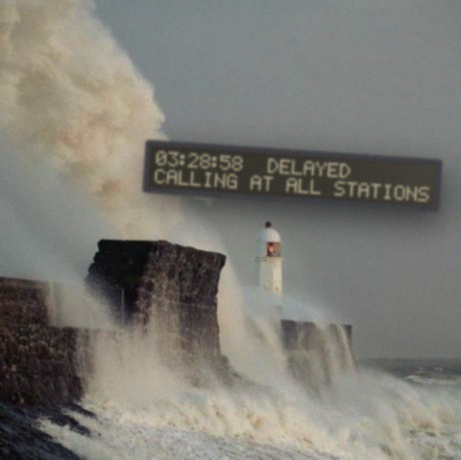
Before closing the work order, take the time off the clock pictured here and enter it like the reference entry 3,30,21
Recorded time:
3,28,58
